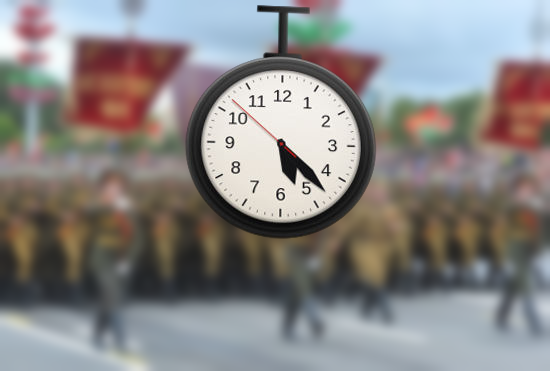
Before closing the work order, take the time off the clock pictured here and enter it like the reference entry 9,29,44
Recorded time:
5,22,52
